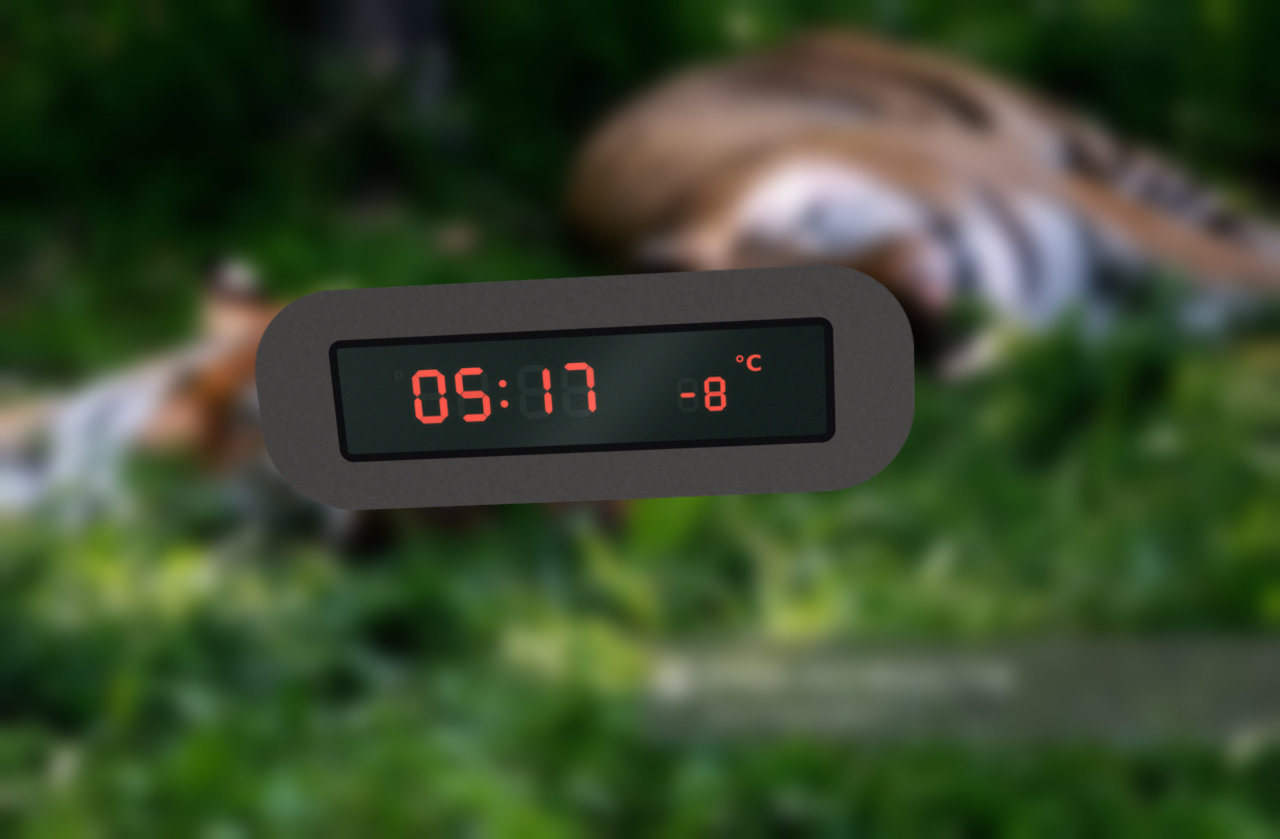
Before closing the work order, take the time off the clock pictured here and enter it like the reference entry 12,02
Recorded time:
5,17
